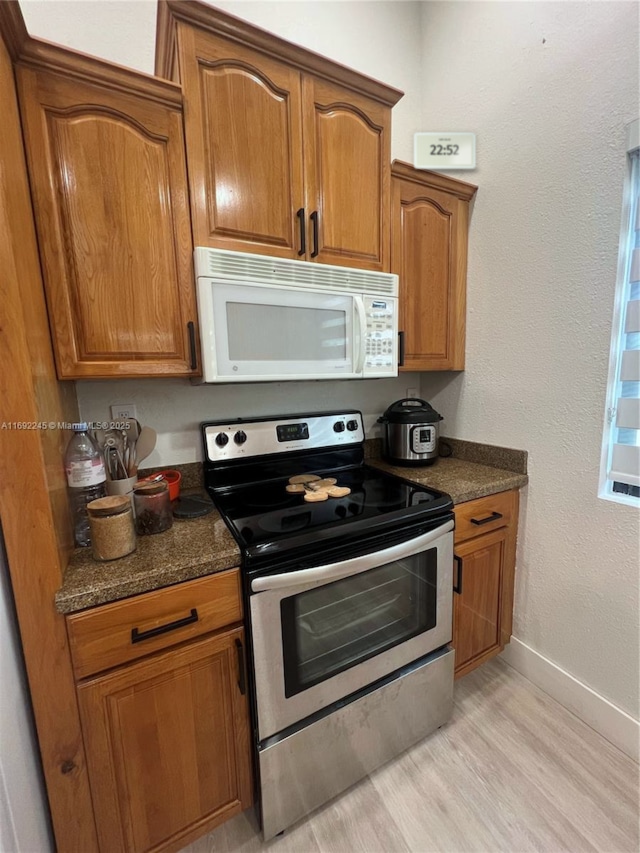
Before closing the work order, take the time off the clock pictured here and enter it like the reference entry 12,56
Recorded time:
22,52
